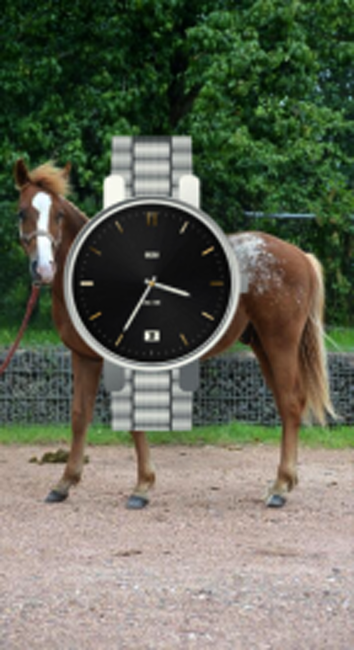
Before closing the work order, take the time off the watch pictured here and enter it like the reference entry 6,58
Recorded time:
3,35
